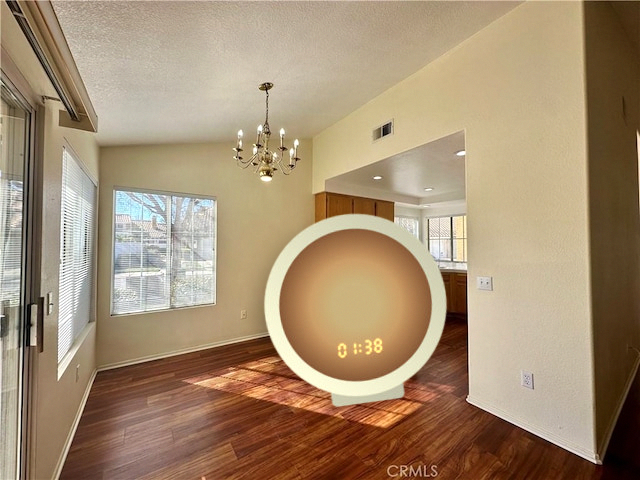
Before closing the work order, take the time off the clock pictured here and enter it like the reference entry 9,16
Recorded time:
1,38
